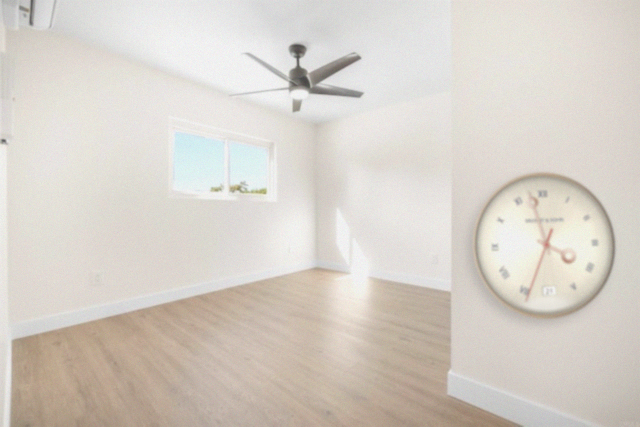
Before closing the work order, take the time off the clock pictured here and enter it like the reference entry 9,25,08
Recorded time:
3,57,34
